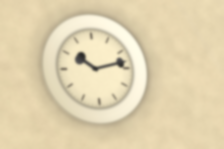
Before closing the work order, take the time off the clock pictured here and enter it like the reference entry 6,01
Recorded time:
10,13
